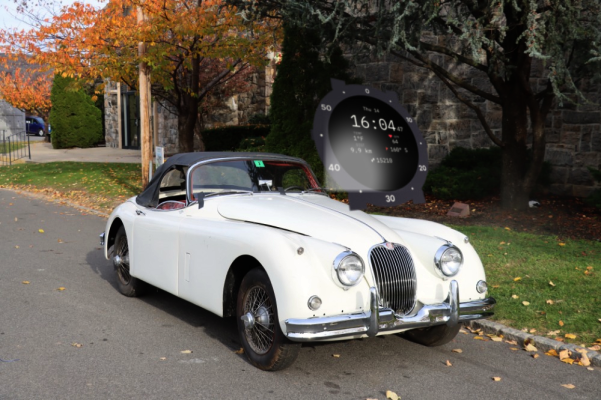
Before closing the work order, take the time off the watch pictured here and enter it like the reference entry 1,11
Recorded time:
16,04
